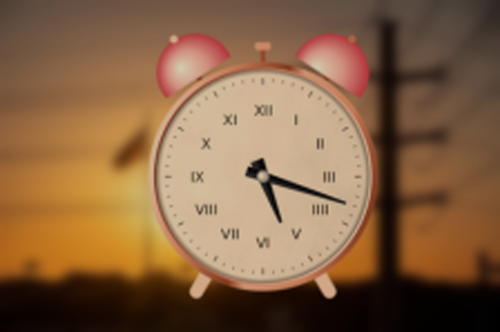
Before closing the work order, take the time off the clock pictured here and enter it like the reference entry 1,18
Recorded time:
5,18
